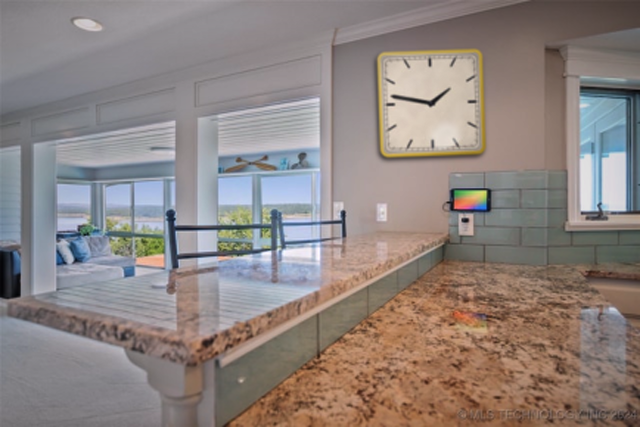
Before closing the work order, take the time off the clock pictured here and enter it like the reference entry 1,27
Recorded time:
1,47
